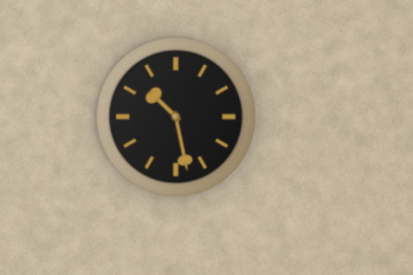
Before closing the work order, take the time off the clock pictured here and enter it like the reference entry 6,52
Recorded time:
10,28
